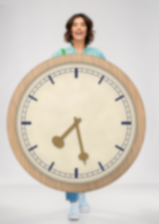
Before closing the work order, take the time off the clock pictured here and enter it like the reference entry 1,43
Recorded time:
7,28
